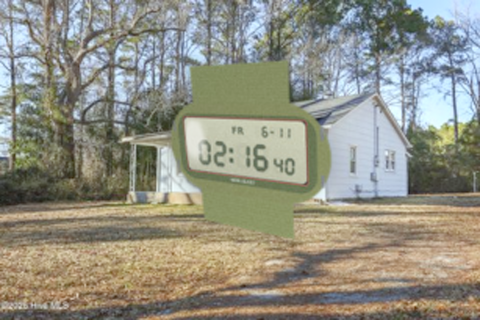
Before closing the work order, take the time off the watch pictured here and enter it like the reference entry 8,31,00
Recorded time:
2,16,40
